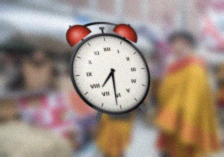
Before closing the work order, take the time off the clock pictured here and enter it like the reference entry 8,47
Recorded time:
7,31
